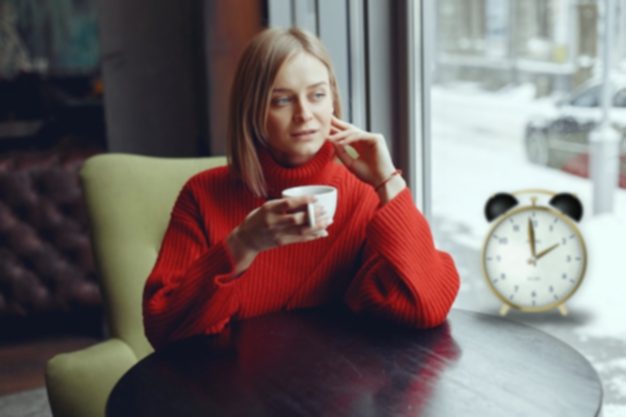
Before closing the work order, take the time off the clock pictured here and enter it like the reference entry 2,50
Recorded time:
1,59
